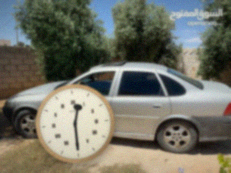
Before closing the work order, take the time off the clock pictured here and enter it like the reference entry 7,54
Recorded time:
12,30
